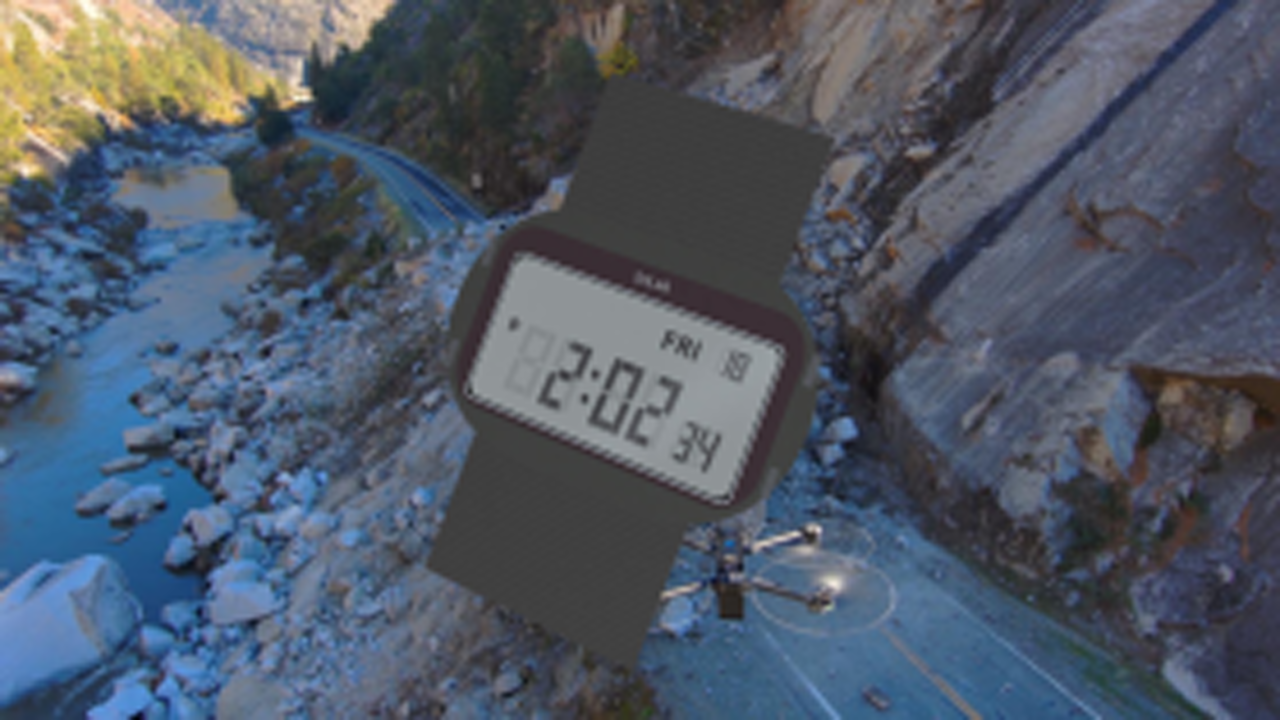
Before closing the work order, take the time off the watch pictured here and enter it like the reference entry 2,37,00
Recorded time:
2,02,34
